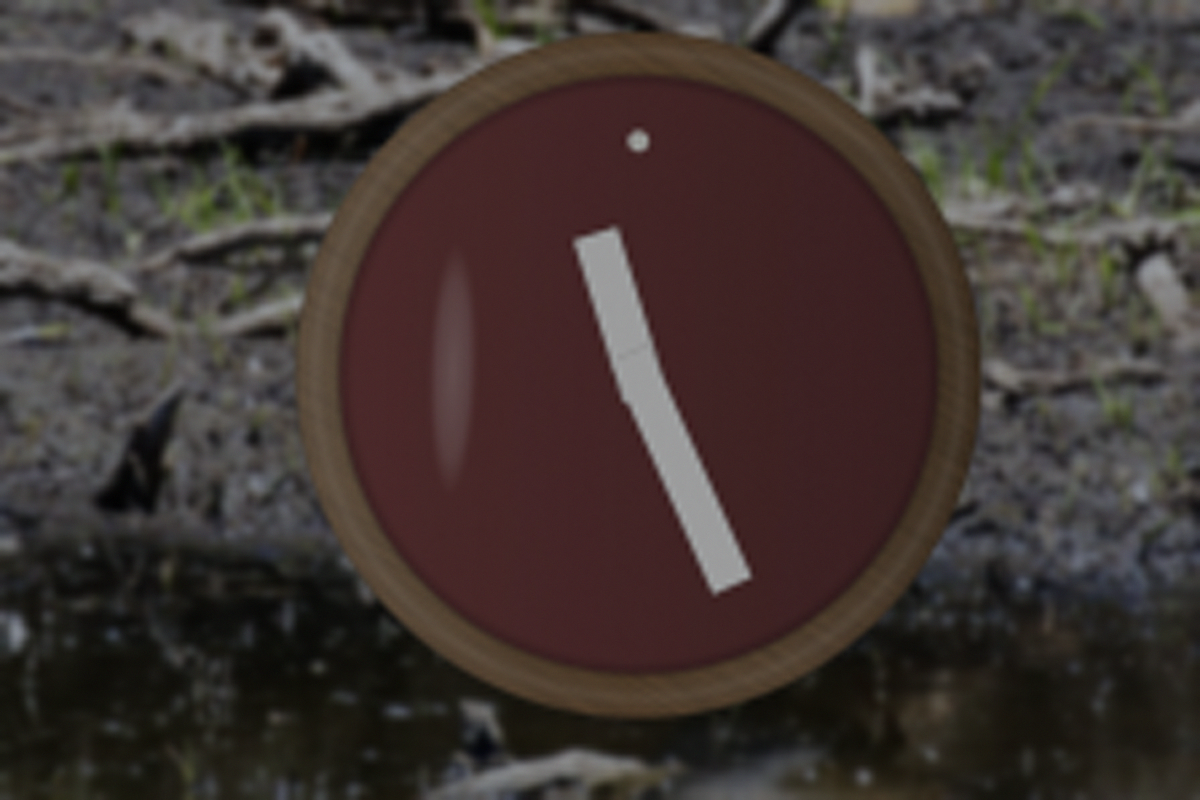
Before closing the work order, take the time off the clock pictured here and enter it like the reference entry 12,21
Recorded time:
11,26
